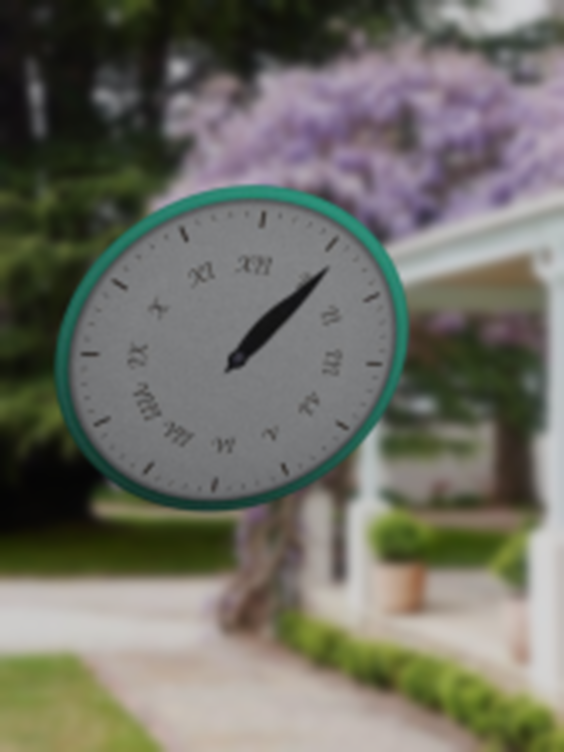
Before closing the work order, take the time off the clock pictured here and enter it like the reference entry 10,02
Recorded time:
1,06
